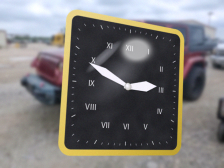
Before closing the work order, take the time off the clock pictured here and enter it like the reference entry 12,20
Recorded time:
2,49
